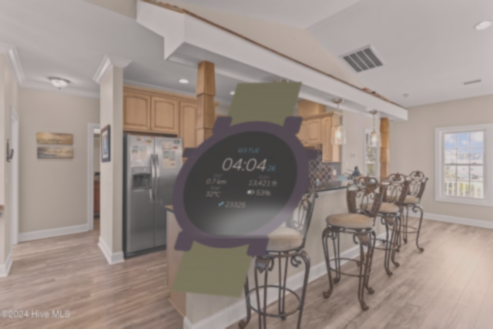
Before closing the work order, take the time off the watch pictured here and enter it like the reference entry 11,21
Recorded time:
4,04
